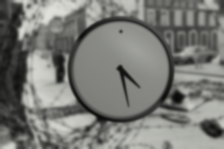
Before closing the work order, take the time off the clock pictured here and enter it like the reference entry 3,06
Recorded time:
4,28
